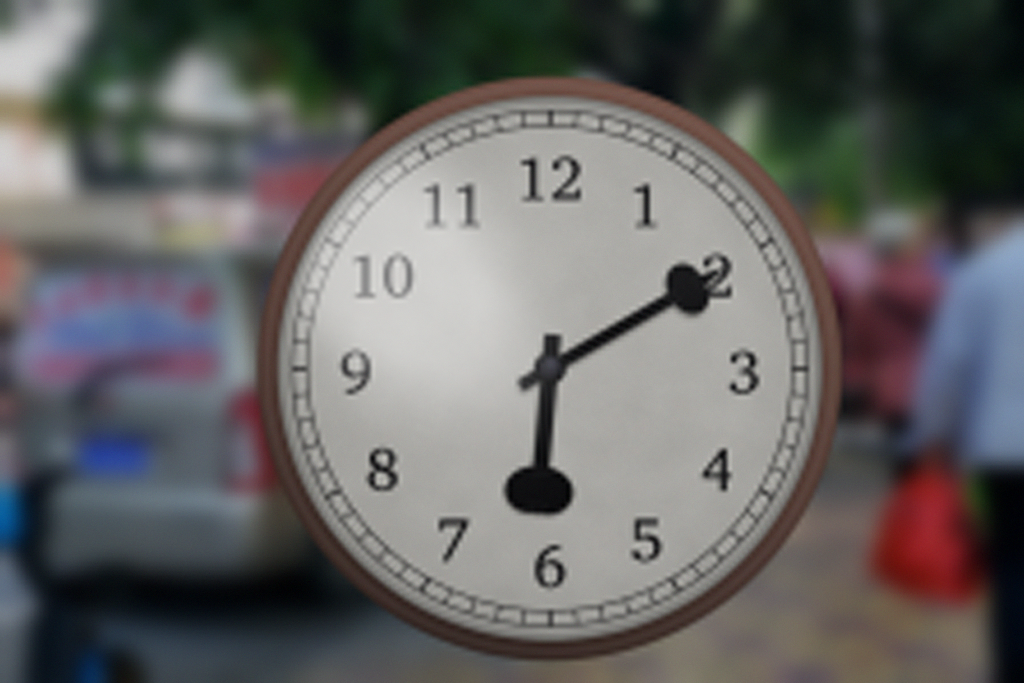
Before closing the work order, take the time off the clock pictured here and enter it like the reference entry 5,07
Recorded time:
6,10
